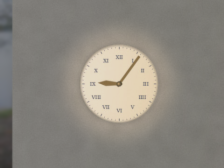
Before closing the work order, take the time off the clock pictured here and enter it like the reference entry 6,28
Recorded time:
9,06
